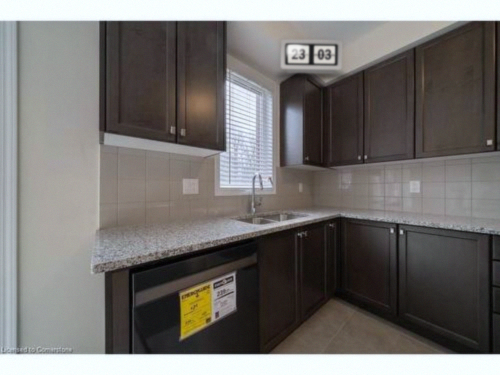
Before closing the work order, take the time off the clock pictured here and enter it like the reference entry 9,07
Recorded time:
23,03
